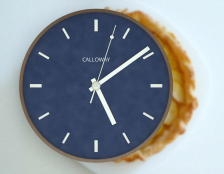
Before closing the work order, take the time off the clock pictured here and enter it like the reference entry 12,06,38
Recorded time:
5,09,03
